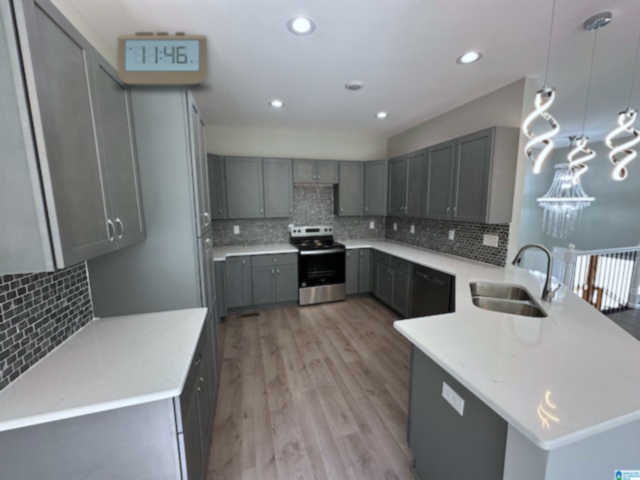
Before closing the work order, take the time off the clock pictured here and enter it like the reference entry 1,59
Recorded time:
11,46
